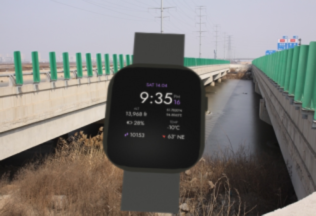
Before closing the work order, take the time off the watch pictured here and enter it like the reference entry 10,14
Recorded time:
9,35
